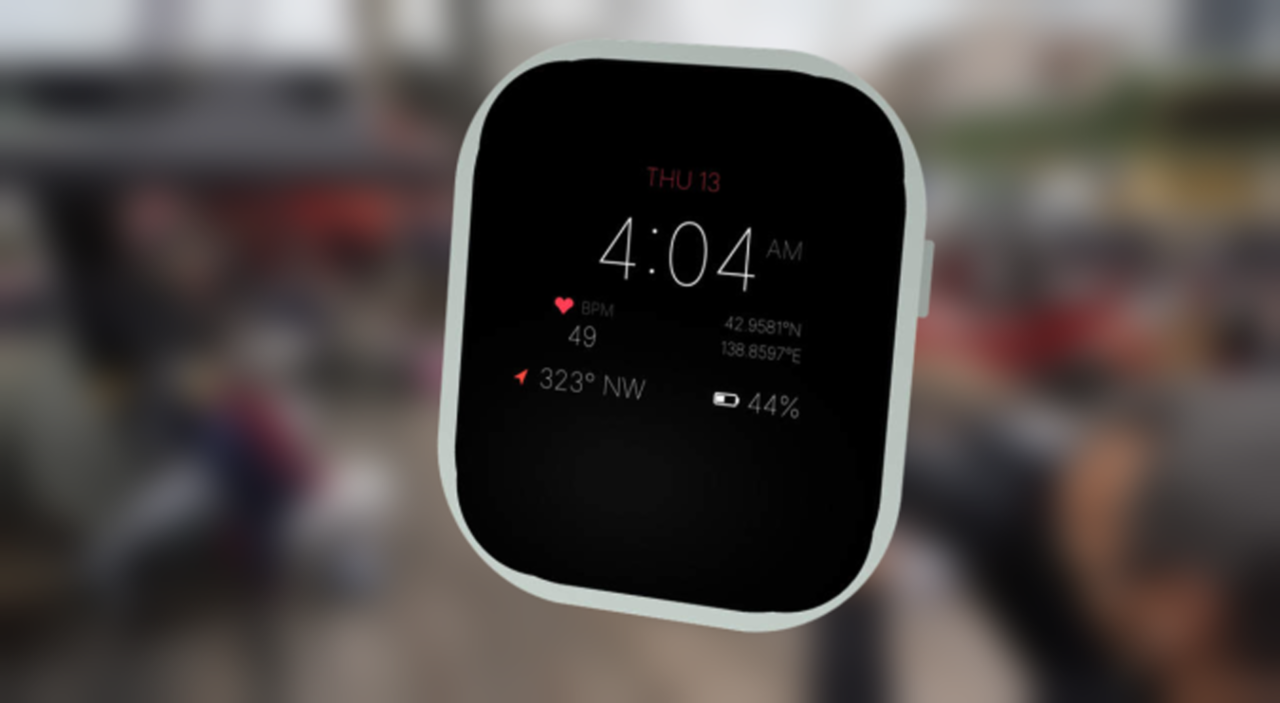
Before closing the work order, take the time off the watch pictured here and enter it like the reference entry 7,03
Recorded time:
4,04
